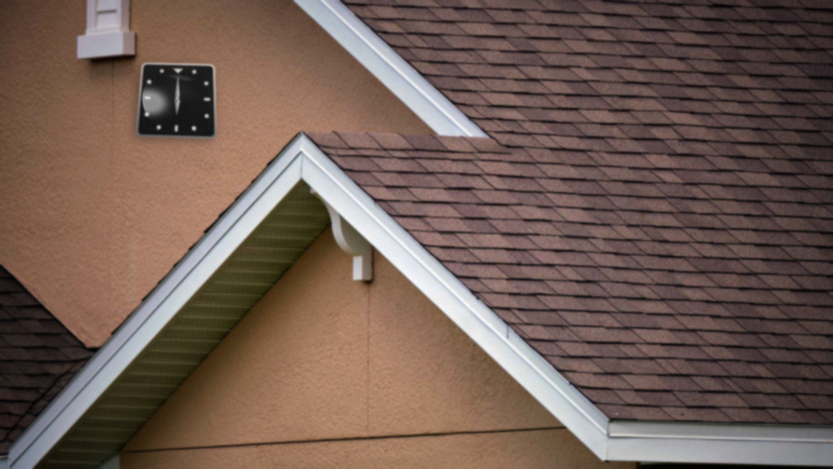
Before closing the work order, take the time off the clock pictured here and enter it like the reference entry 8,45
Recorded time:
6,00
